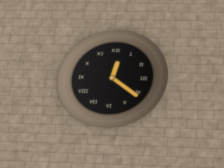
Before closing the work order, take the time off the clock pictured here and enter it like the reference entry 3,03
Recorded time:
12,21
